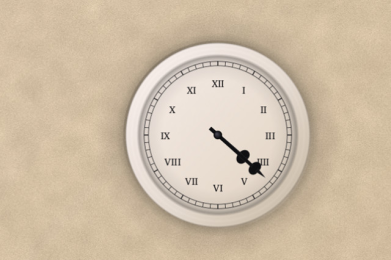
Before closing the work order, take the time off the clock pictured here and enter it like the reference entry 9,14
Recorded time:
4,22
